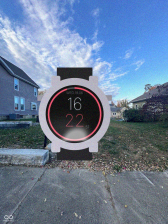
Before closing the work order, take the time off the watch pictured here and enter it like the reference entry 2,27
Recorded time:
16,22
